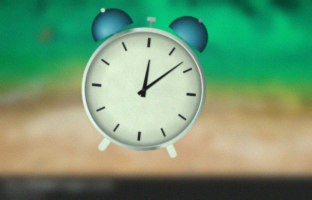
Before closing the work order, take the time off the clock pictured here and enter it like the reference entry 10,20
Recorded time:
12,08
